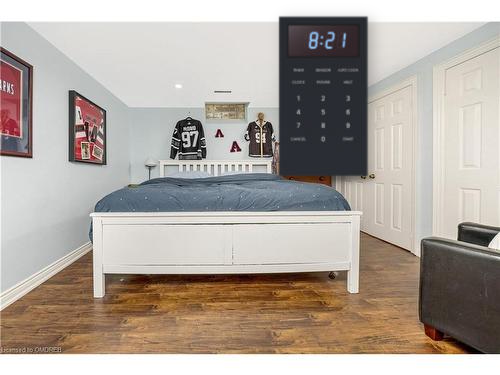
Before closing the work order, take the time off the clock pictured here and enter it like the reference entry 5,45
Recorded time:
8,21
